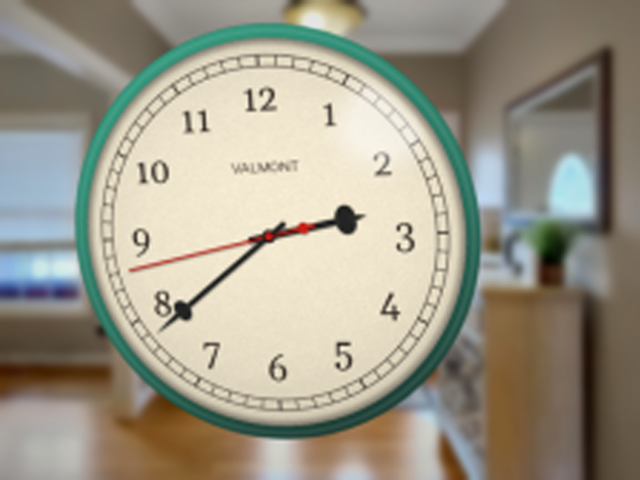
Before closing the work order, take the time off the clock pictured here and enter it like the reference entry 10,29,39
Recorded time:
2,38,43
